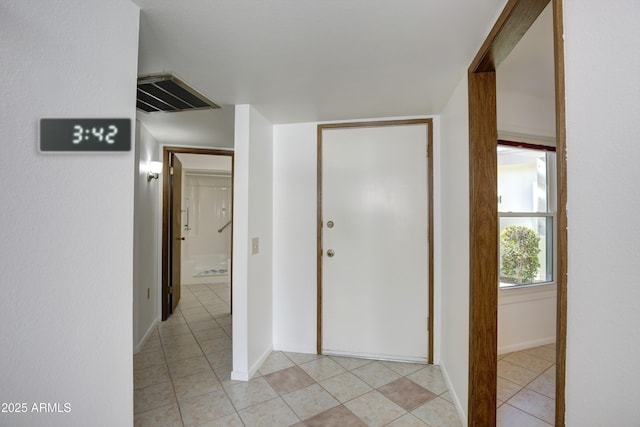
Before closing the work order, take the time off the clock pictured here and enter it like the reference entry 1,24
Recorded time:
3,42
